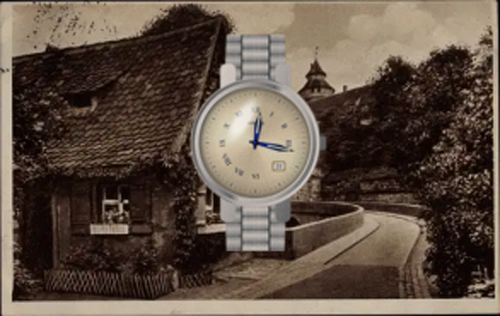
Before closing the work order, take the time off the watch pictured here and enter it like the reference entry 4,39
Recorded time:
12,17
